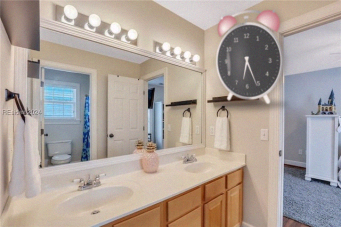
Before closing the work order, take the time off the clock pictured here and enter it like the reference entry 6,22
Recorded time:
6,26
